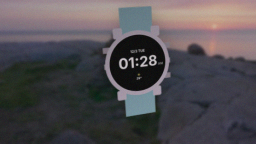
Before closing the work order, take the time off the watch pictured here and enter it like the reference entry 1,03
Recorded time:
1,28
